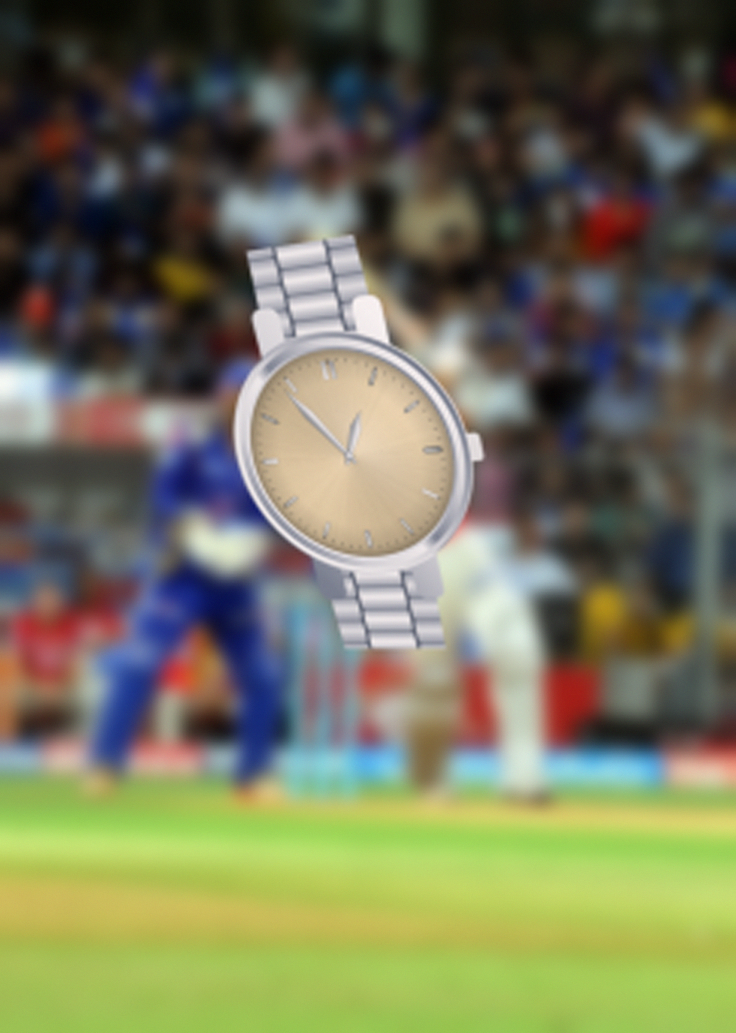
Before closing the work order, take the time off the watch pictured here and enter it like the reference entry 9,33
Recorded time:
12,54
